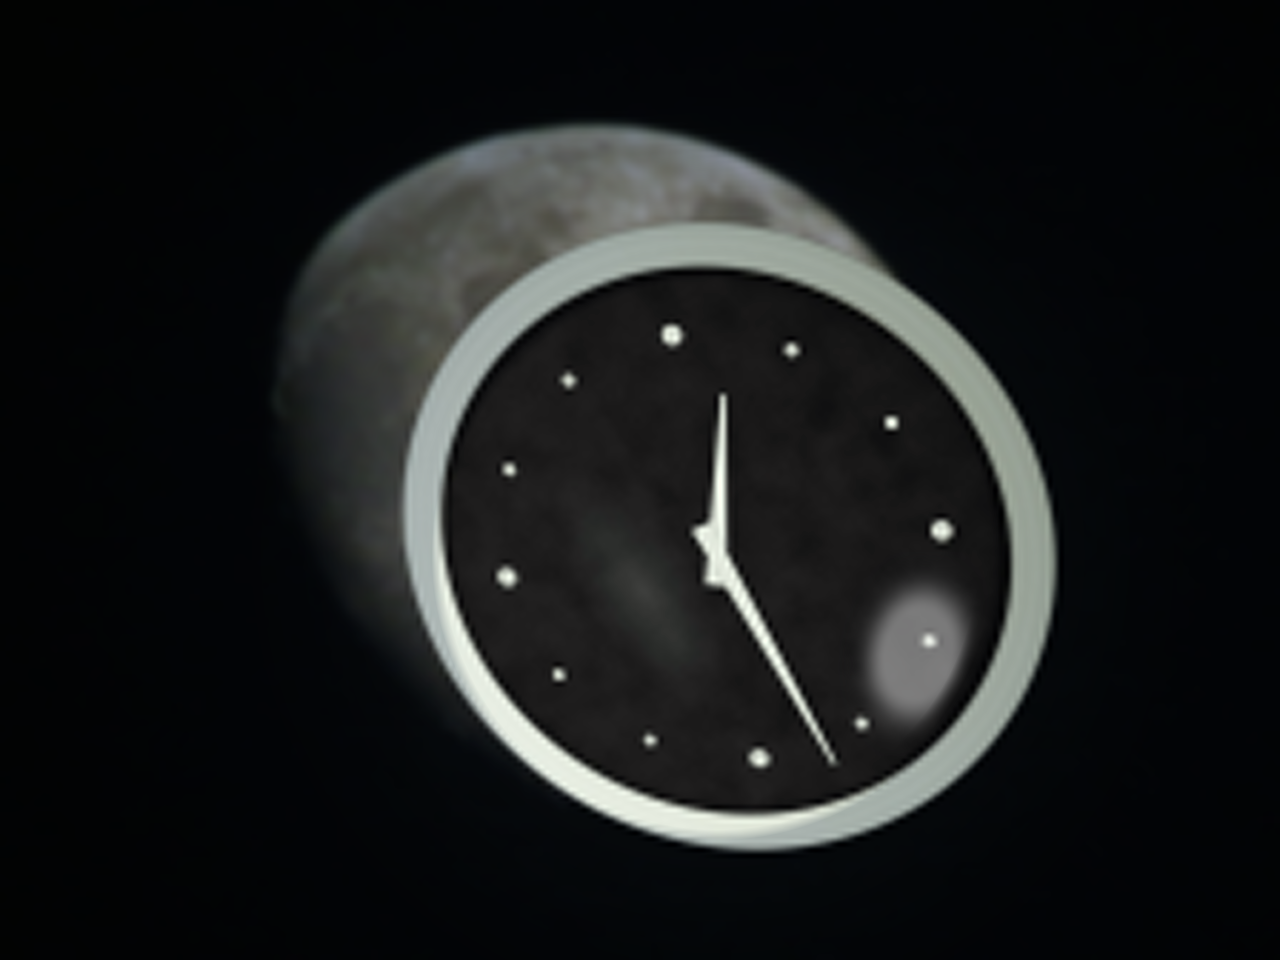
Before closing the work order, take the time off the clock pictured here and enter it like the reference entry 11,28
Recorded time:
12,27
